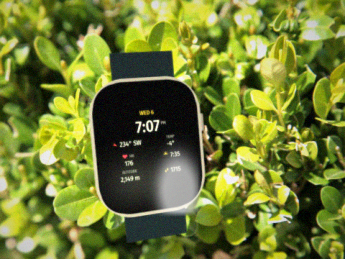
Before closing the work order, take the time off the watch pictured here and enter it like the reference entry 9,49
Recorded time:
7,07
